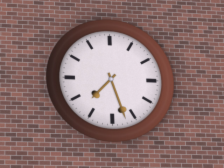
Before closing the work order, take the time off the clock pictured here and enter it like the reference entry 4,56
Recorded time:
7,27
